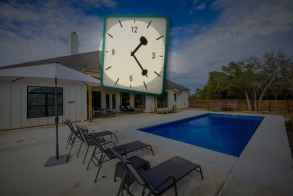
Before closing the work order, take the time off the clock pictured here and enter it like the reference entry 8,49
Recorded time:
1,23
